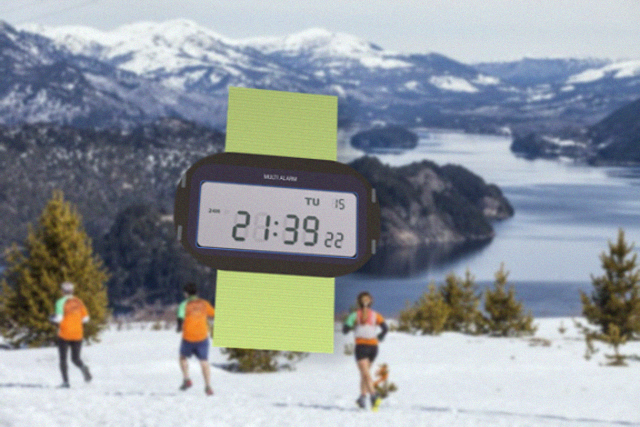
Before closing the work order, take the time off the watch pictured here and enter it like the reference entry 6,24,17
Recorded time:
21,39,22
